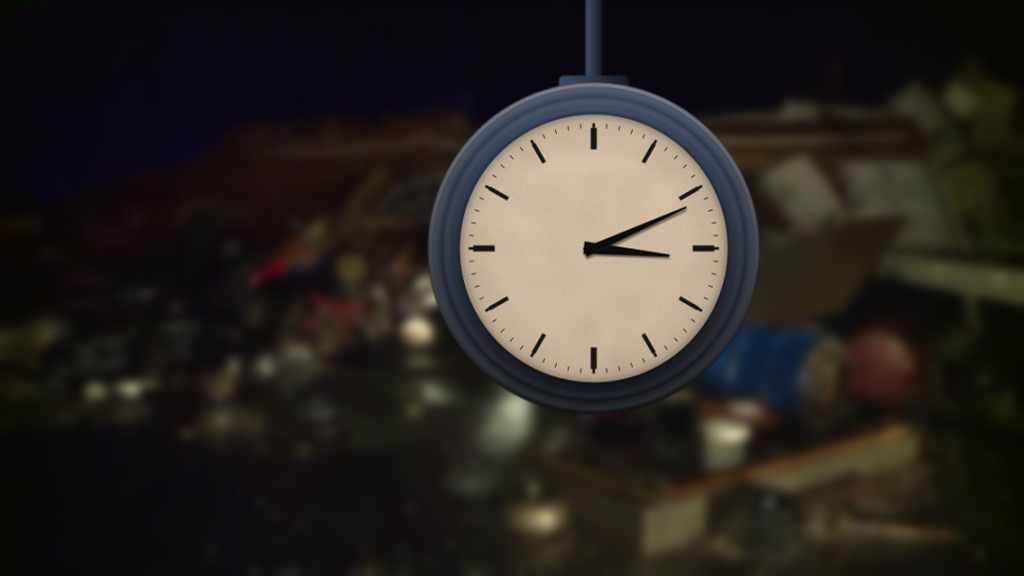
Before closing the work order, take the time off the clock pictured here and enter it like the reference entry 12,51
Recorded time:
3,11
